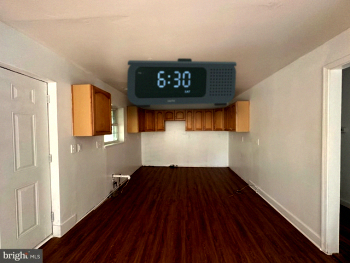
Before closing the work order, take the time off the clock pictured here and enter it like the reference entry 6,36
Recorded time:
6,30
